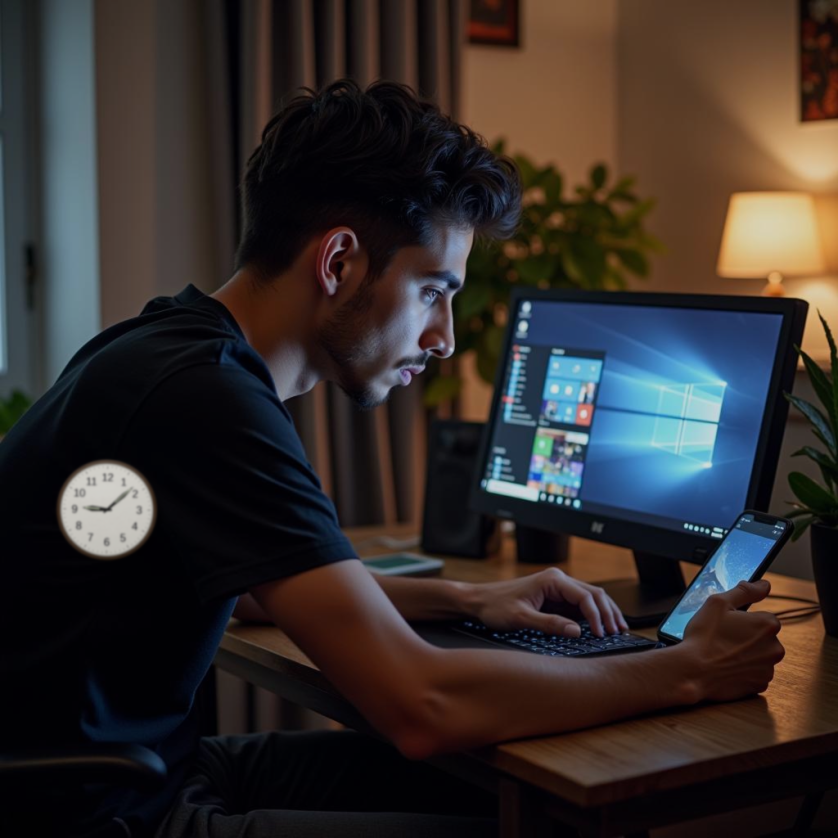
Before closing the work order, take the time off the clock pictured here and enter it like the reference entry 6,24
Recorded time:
9,08
